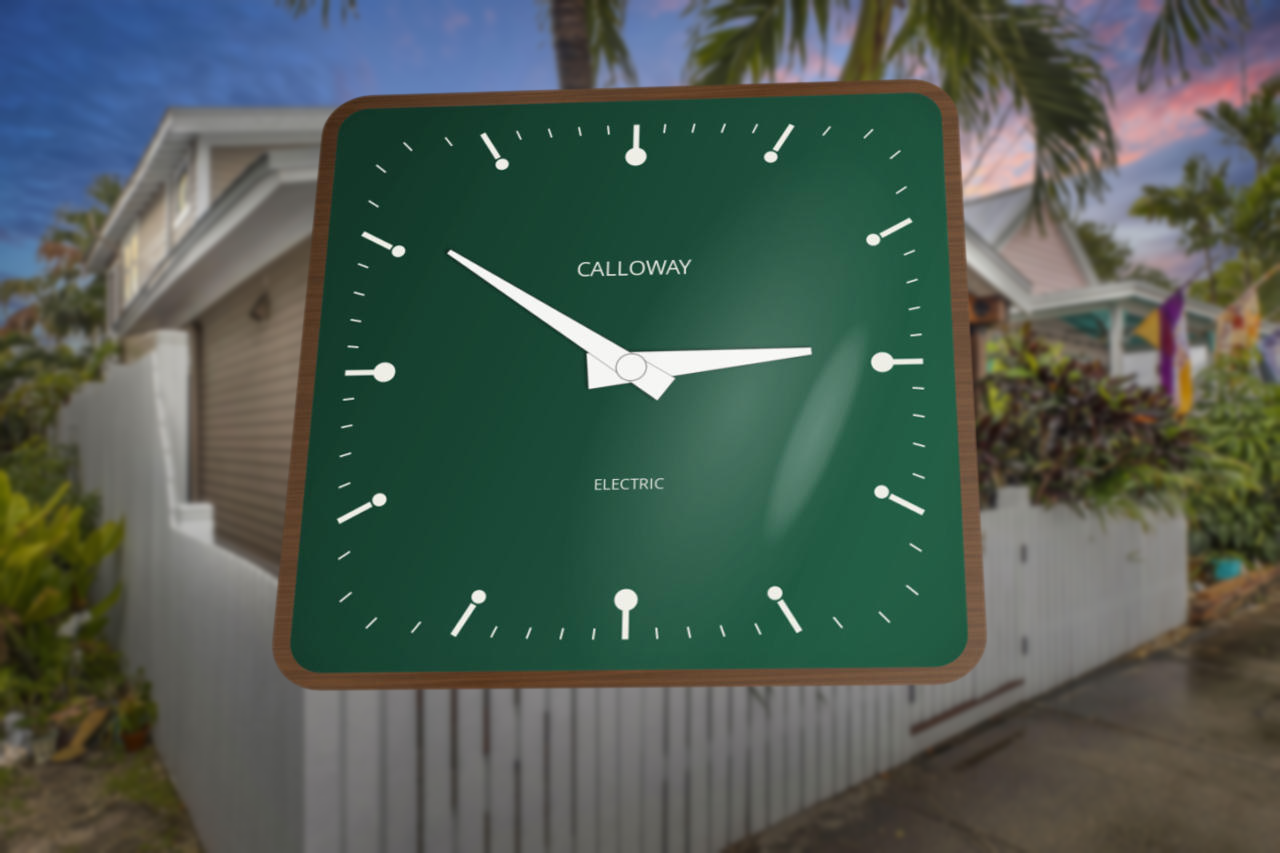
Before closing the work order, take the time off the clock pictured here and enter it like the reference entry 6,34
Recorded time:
2,51
